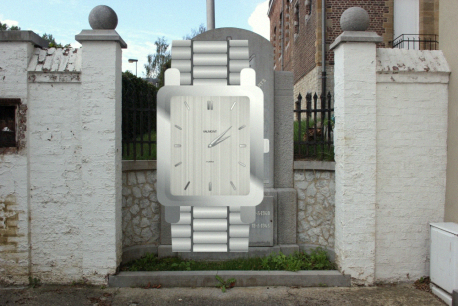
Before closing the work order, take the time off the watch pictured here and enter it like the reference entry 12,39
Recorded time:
2,08
